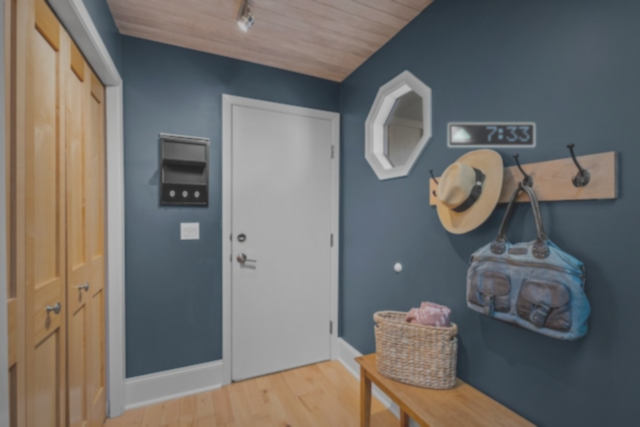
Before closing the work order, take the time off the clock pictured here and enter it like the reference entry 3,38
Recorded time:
7,33
